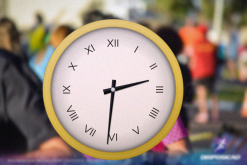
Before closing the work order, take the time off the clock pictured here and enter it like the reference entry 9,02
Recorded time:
2,31
